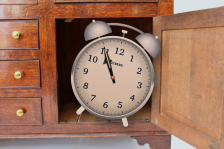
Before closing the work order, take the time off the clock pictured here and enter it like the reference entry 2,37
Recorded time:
10,55
